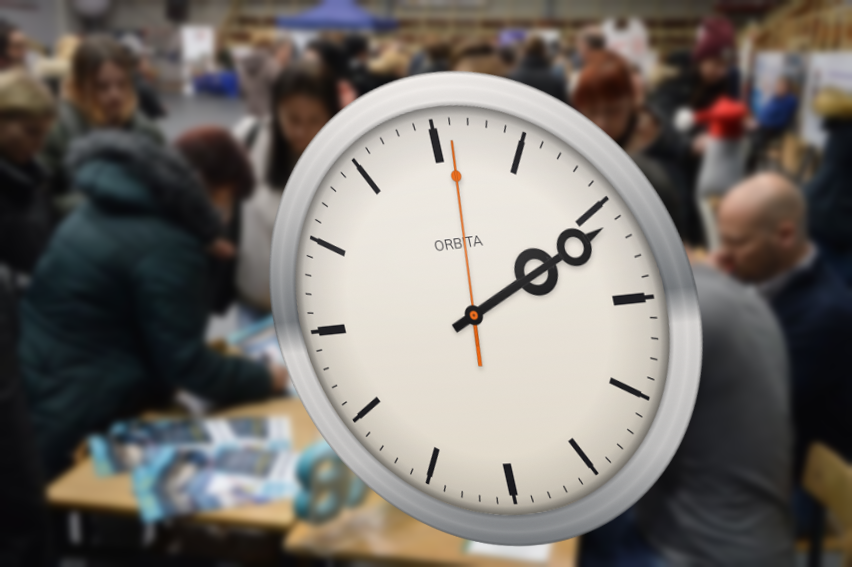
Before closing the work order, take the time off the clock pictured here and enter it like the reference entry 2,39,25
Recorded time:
2,11,01
